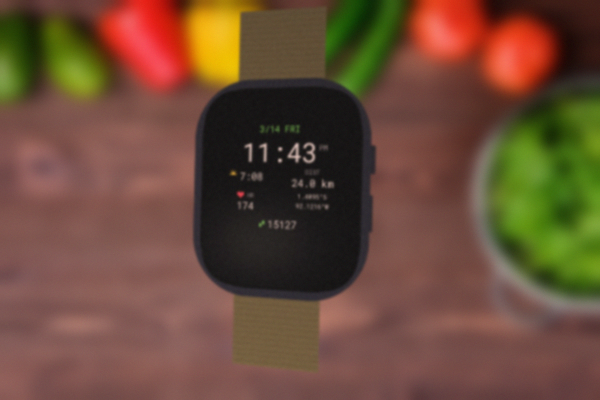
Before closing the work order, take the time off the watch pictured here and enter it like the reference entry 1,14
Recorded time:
11,43
